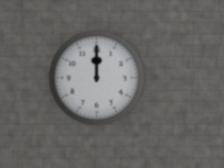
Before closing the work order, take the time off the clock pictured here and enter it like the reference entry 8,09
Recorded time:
12,00
